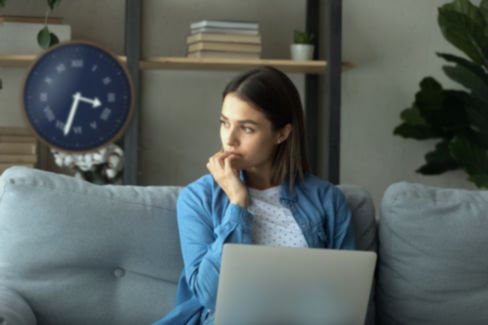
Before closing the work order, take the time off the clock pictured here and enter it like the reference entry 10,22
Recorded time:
3,33
